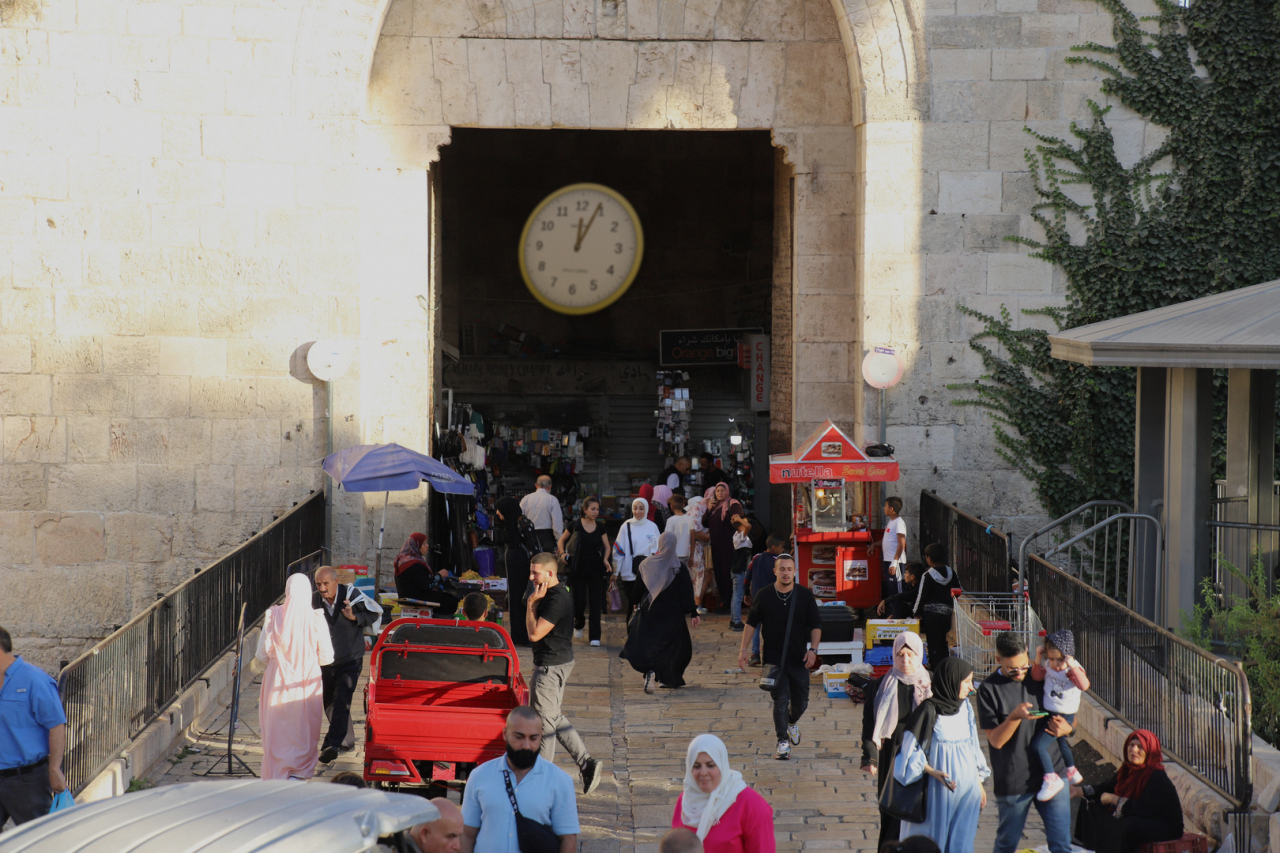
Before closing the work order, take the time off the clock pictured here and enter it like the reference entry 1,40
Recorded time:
12,04
